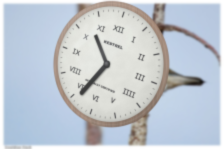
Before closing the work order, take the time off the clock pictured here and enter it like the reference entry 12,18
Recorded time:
10,34
